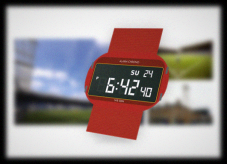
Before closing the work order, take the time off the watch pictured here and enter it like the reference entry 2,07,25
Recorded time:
6,42,40
